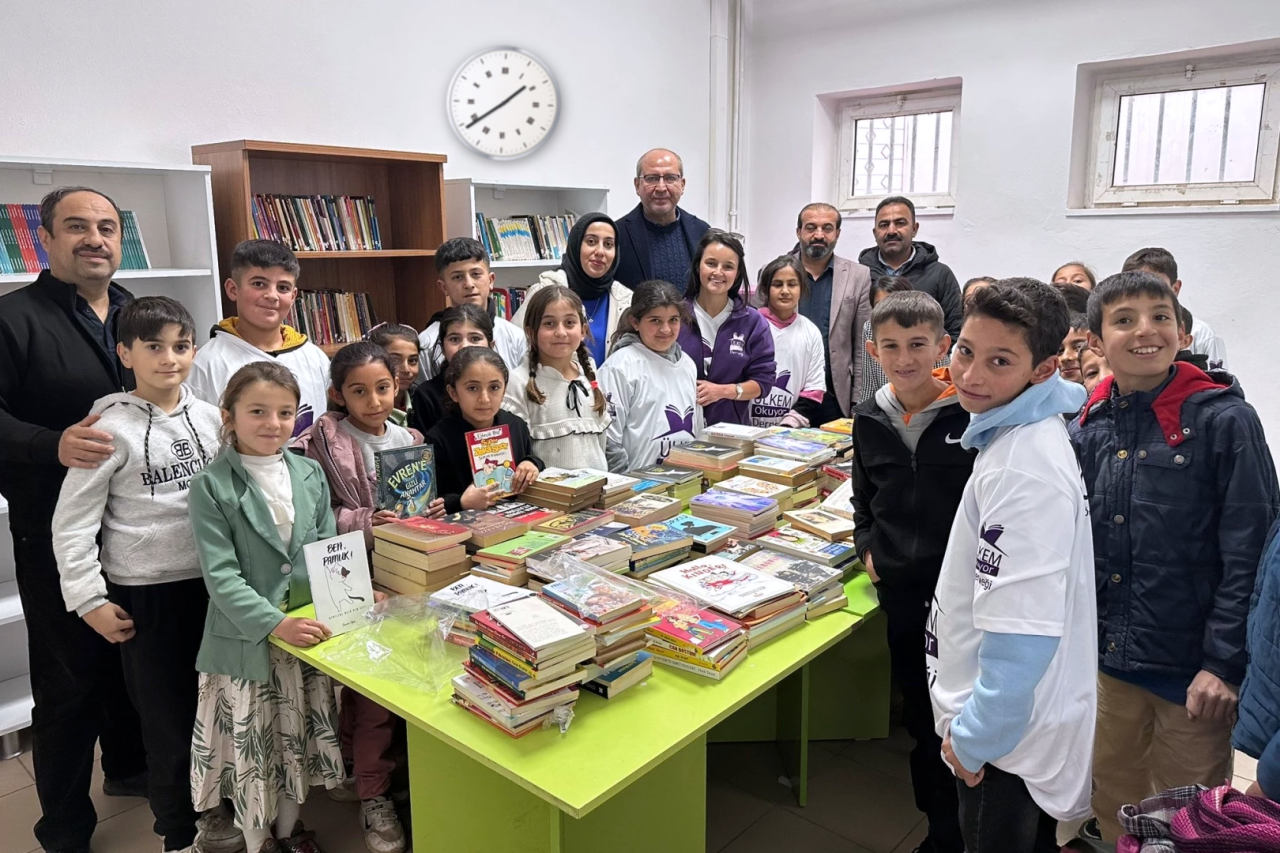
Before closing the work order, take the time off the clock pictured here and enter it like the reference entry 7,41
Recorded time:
1,39
